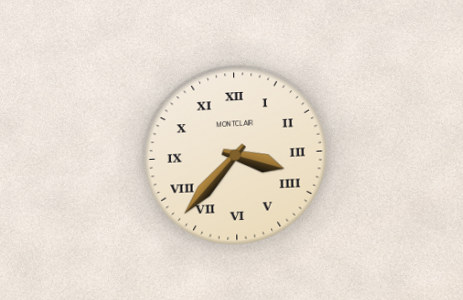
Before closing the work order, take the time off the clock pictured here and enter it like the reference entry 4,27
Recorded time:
3,37
